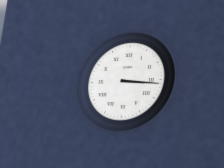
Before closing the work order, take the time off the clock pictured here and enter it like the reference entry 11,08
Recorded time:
3,16
